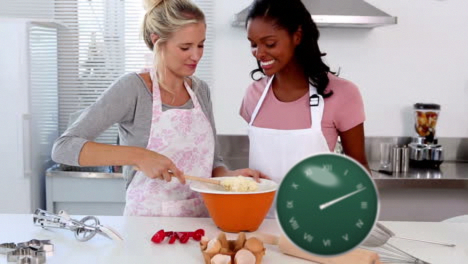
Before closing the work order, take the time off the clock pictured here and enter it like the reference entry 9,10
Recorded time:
2,11
